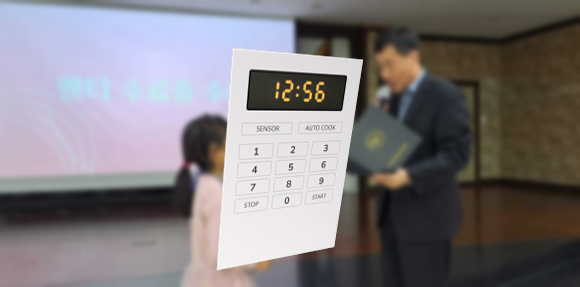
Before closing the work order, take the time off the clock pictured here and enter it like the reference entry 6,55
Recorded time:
12,56
